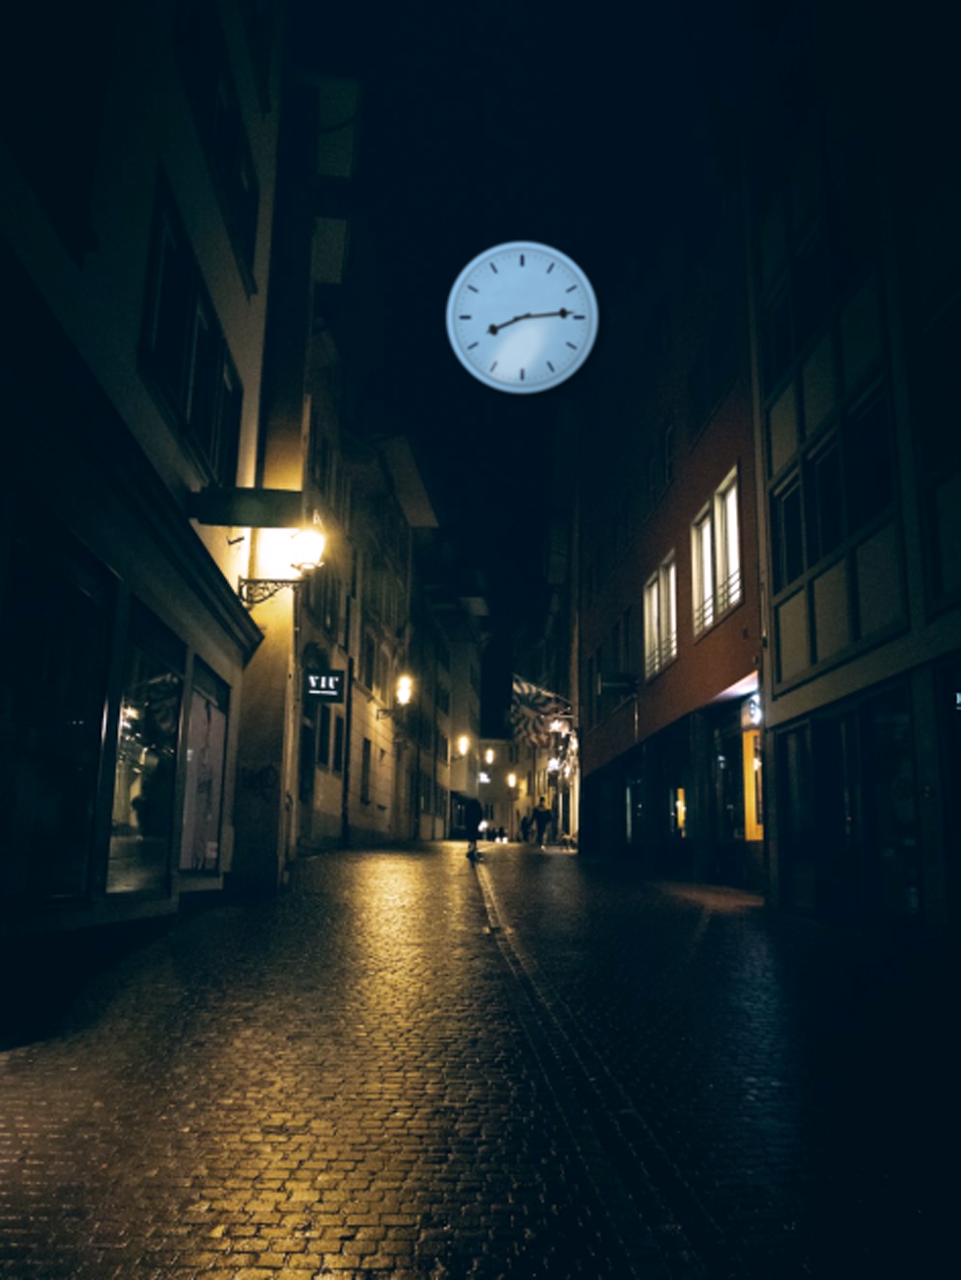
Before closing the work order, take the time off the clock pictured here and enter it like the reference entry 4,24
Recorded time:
8,14
